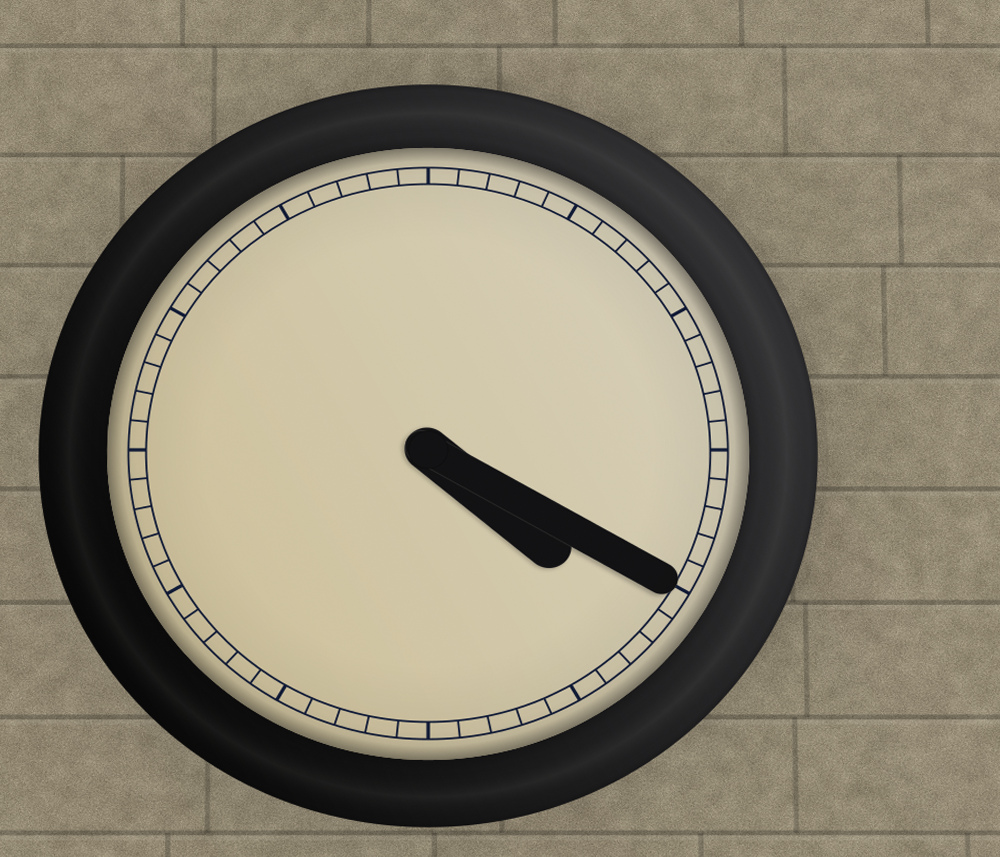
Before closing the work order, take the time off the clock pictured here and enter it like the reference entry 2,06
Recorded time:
4,20
